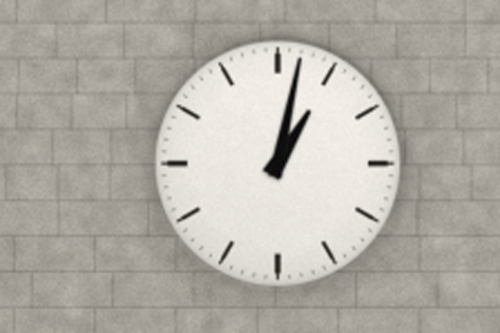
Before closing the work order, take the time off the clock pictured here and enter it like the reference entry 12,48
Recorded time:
1,02
